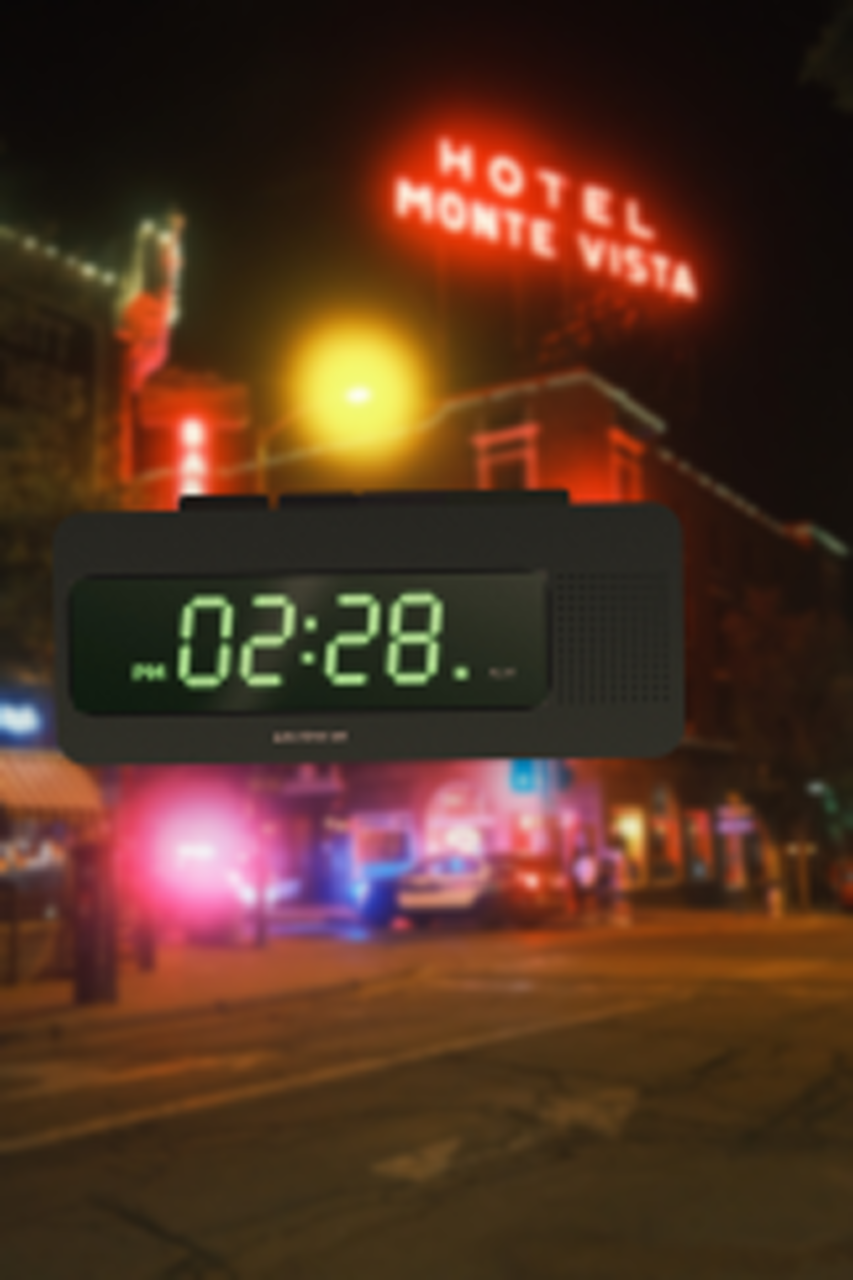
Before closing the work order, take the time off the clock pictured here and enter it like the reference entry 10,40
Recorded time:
2,28
